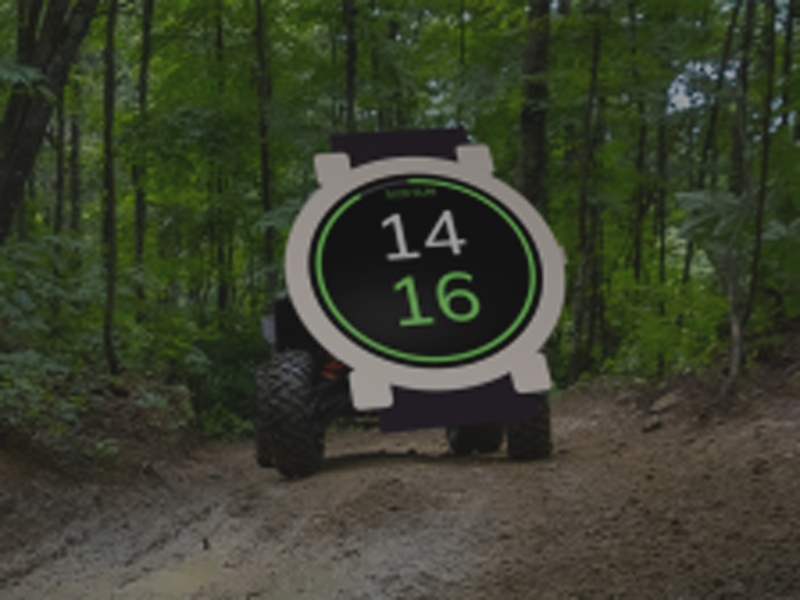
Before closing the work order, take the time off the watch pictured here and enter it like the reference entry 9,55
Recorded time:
14,16
